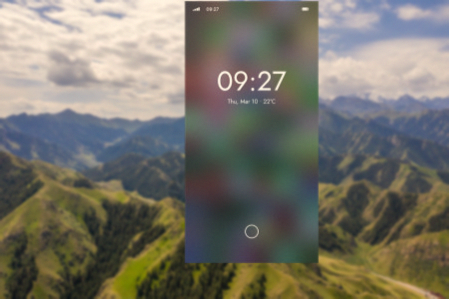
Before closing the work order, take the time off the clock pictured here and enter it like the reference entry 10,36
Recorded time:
9,27
